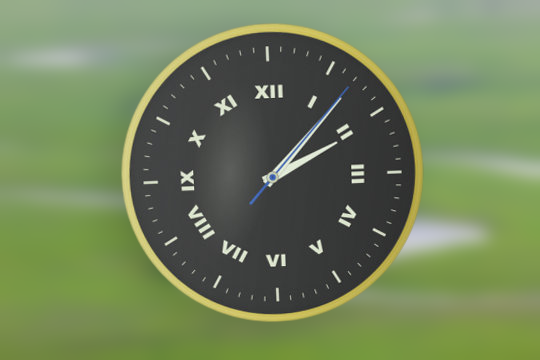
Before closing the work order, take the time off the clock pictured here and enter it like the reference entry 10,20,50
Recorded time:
2,07,07
